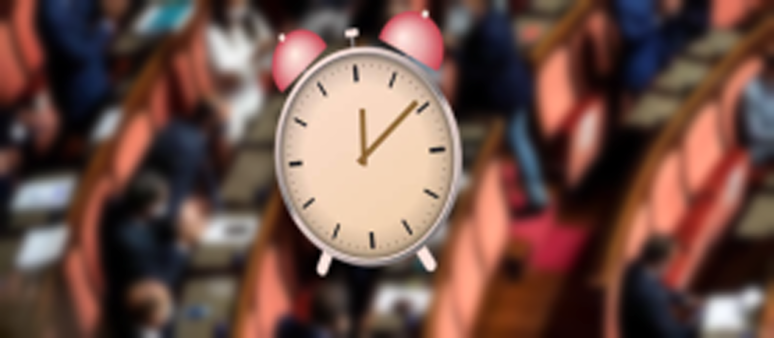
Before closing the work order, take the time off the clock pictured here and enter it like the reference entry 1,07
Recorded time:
12,09
